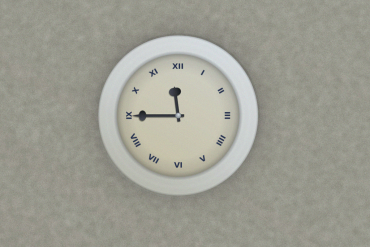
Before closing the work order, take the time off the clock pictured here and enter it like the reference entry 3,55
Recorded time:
11,45
